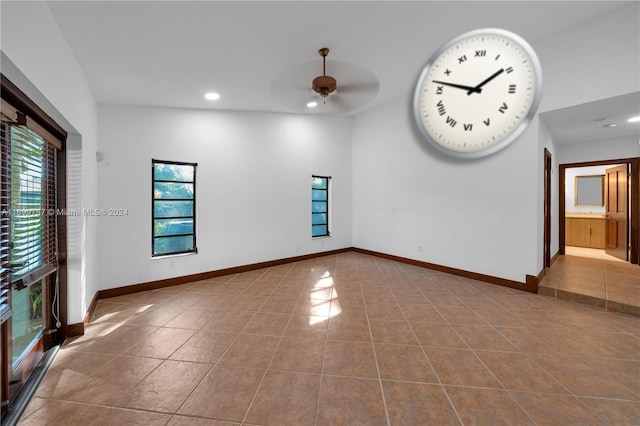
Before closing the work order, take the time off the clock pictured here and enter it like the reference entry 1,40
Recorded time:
1,47
